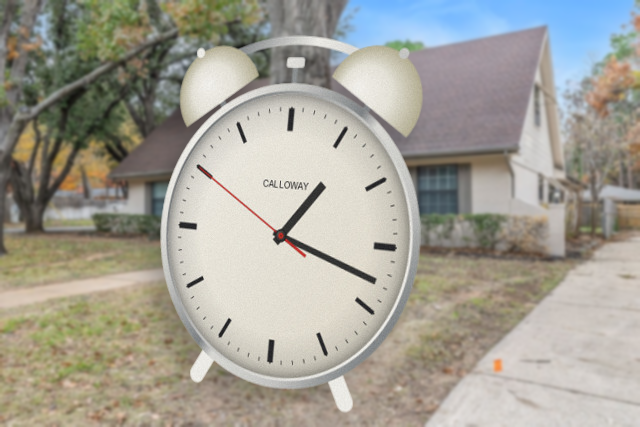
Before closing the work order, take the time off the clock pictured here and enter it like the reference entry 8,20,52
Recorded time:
1,17,50
